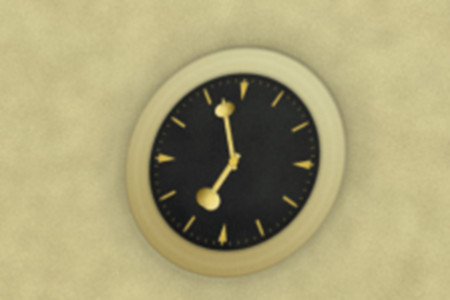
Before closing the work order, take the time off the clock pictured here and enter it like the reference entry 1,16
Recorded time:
6,57
